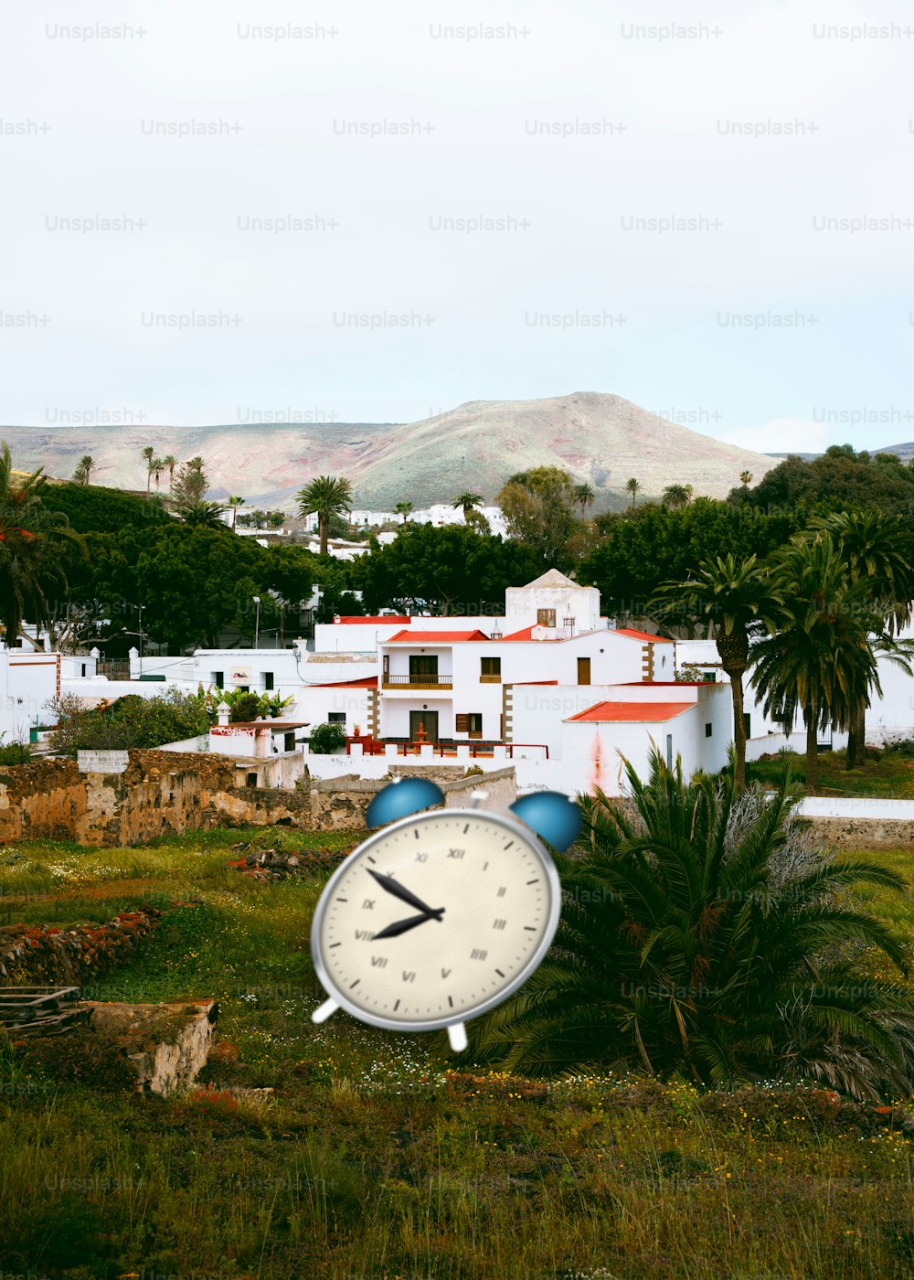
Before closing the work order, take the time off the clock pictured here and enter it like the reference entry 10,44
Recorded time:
7,49
